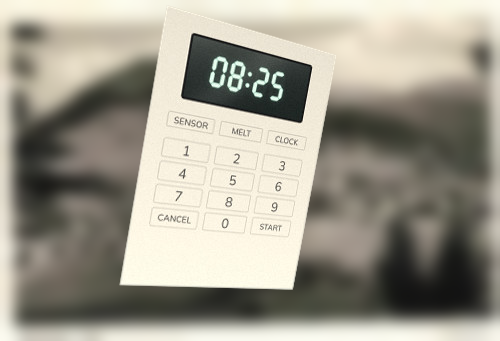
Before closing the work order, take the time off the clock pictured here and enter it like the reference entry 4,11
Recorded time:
8,25
